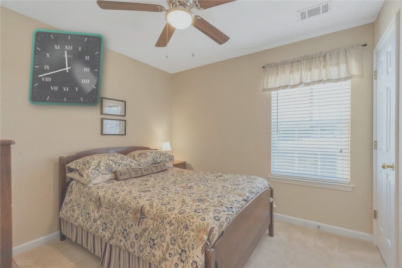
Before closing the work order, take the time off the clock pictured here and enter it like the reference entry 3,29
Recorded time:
11,42
